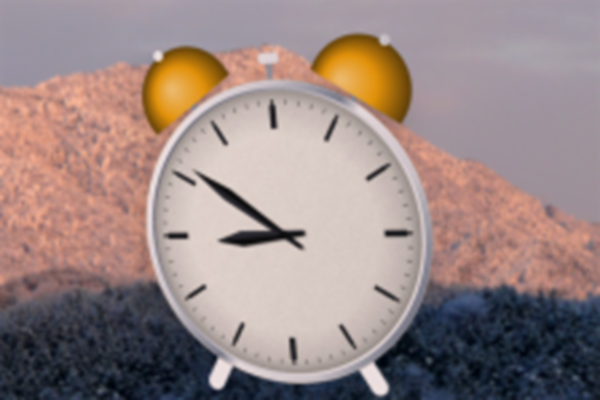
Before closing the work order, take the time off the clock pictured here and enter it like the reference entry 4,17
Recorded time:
8,51
